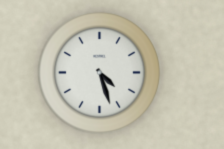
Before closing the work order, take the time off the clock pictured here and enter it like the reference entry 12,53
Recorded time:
4,27
